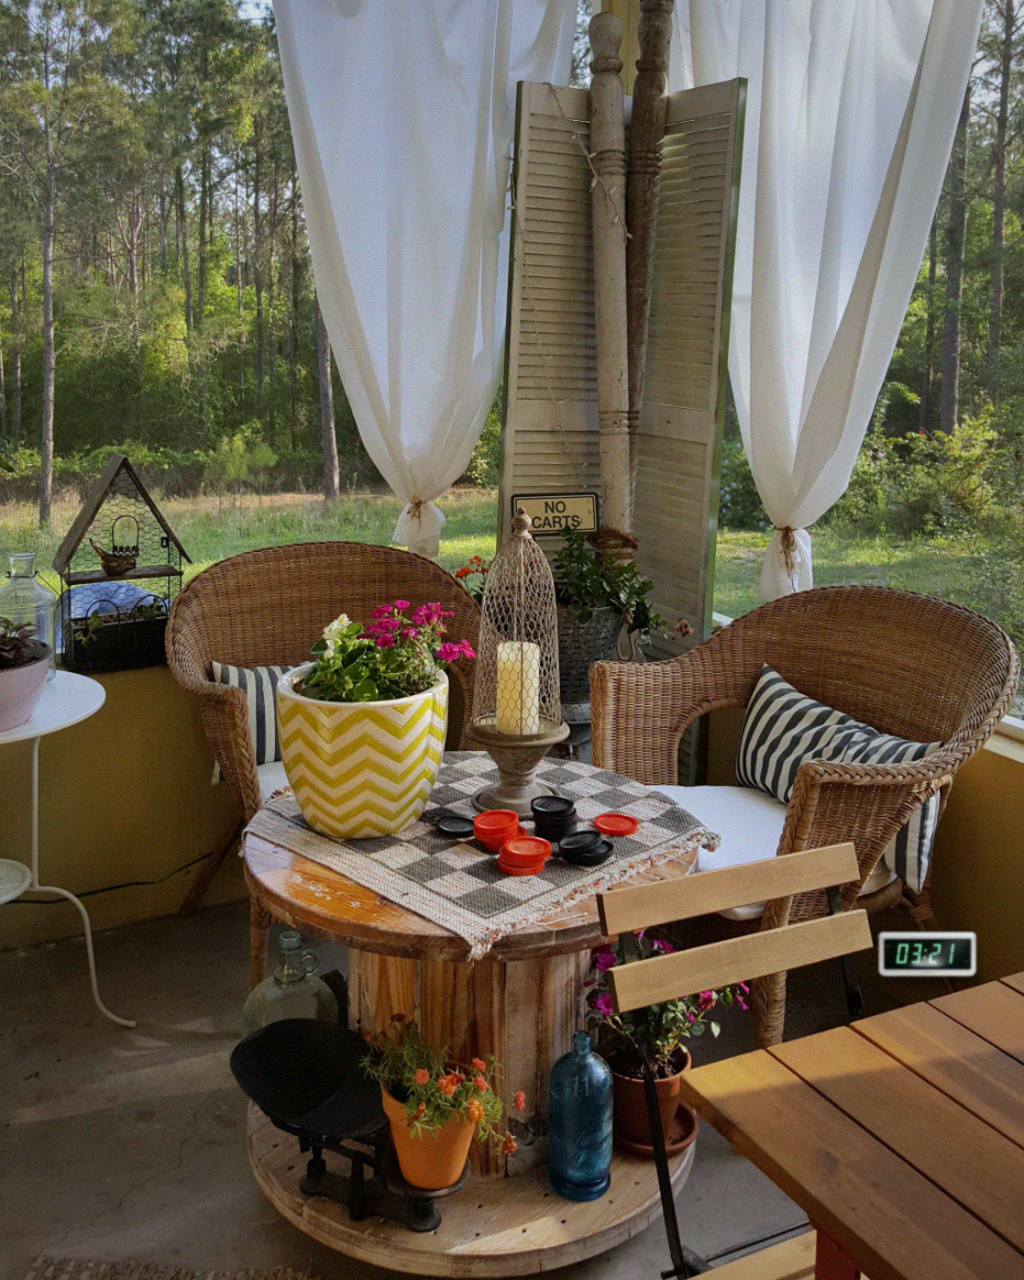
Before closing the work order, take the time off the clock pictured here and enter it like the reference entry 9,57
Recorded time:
3,21
